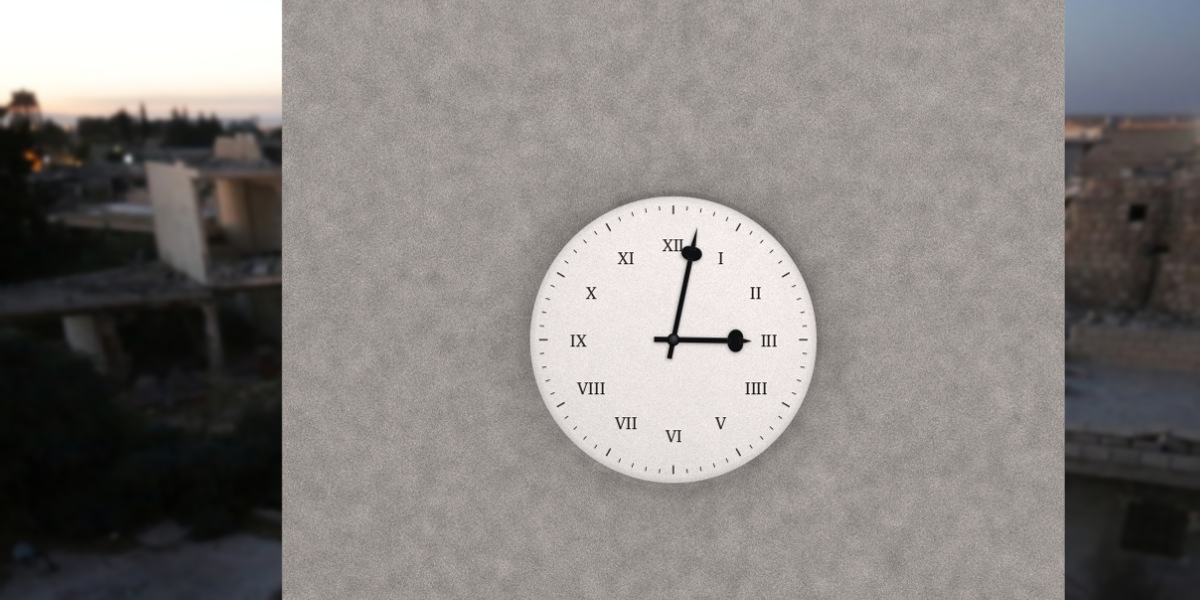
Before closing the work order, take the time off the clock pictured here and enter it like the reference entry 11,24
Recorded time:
3,02
